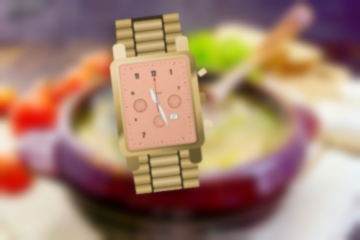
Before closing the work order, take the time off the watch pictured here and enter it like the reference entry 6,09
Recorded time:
11,27
